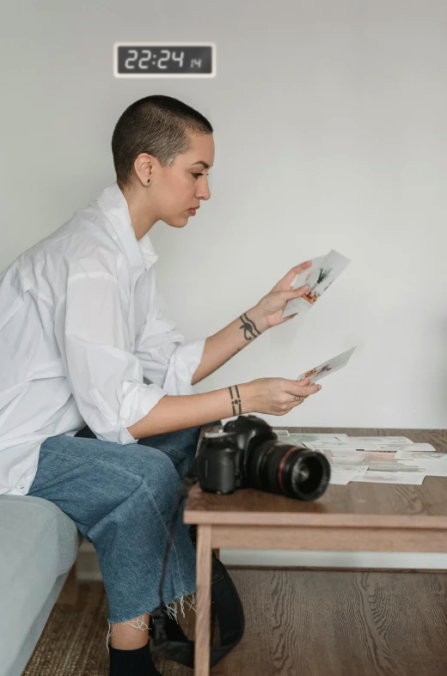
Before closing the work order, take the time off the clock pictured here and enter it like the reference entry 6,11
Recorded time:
22,24
